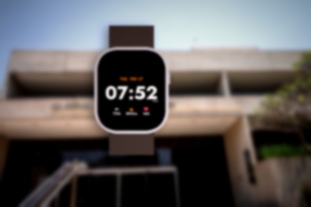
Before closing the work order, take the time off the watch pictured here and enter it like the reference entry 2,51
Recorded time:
7,52
